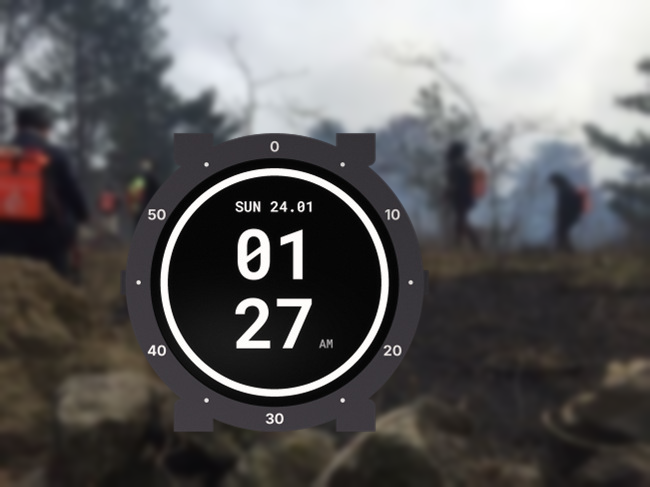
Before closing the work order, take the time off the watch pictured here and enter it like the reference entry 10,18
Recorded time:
1,27
